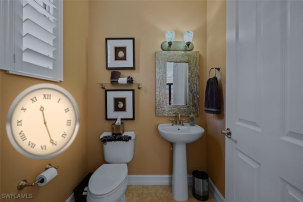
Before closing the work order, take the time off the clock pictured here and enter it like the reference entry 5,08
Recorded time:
11,26
